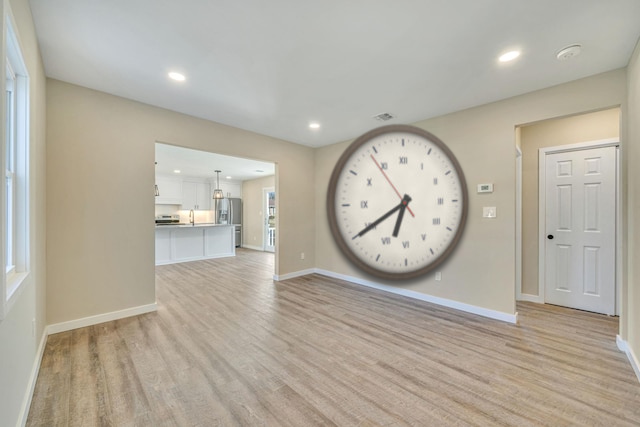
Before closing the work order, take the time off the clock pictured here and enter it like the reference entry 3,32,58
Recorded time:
6,39,54
